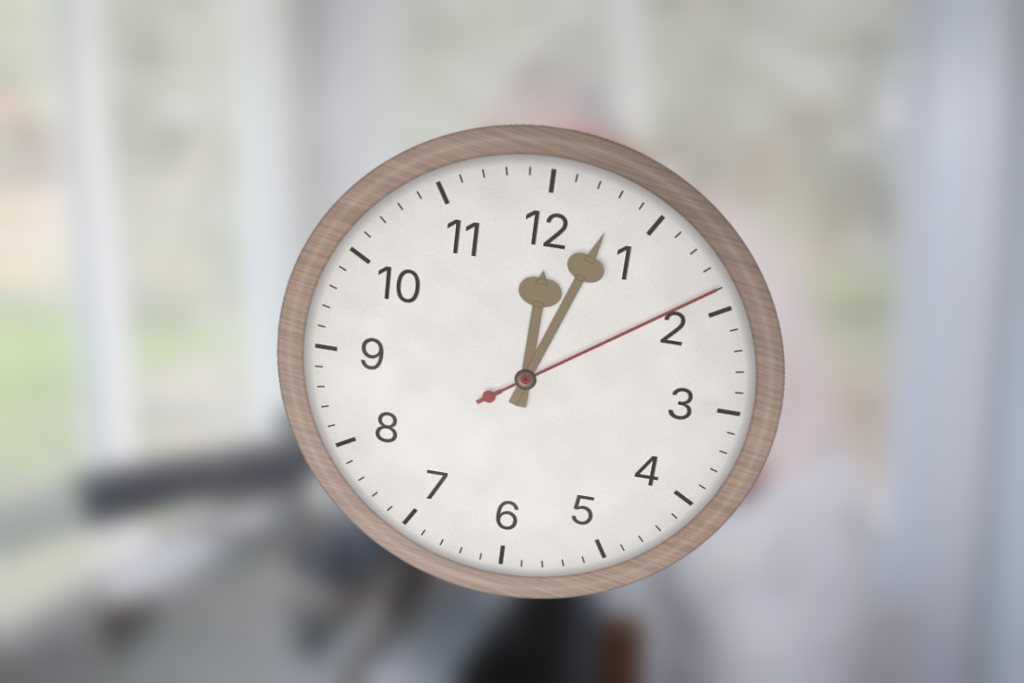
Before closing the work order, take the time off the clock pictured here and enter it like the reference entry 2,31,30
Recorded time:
12,03,09
